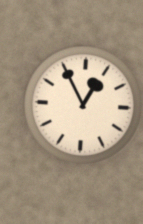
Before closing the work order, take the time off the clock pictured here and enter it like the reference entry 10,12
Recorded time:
12,55
